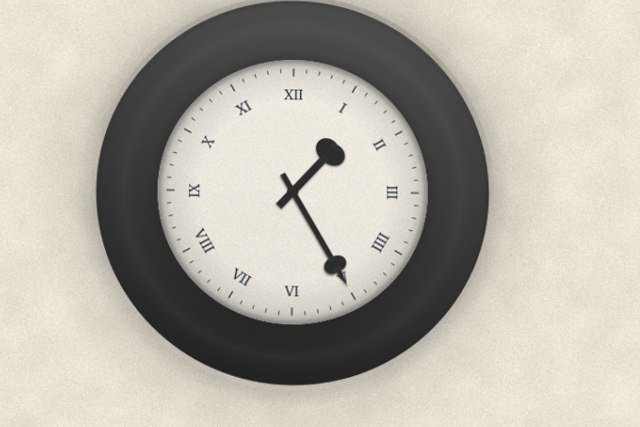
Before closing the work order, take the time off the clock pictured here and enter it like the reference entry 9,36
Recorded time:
1,25
